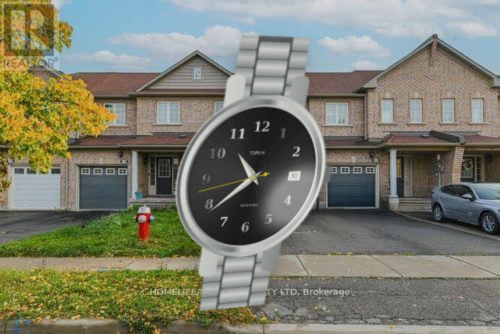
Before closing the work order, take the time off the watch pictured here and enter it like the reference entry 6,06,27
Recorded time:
10,38,43
